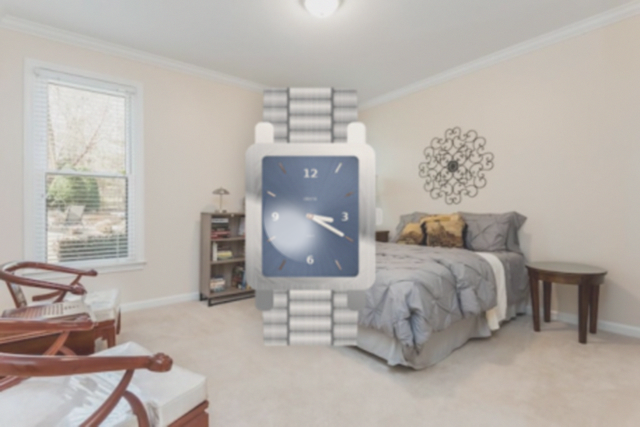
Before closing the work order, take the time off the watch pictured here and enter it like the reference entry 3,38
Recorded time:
3,20
